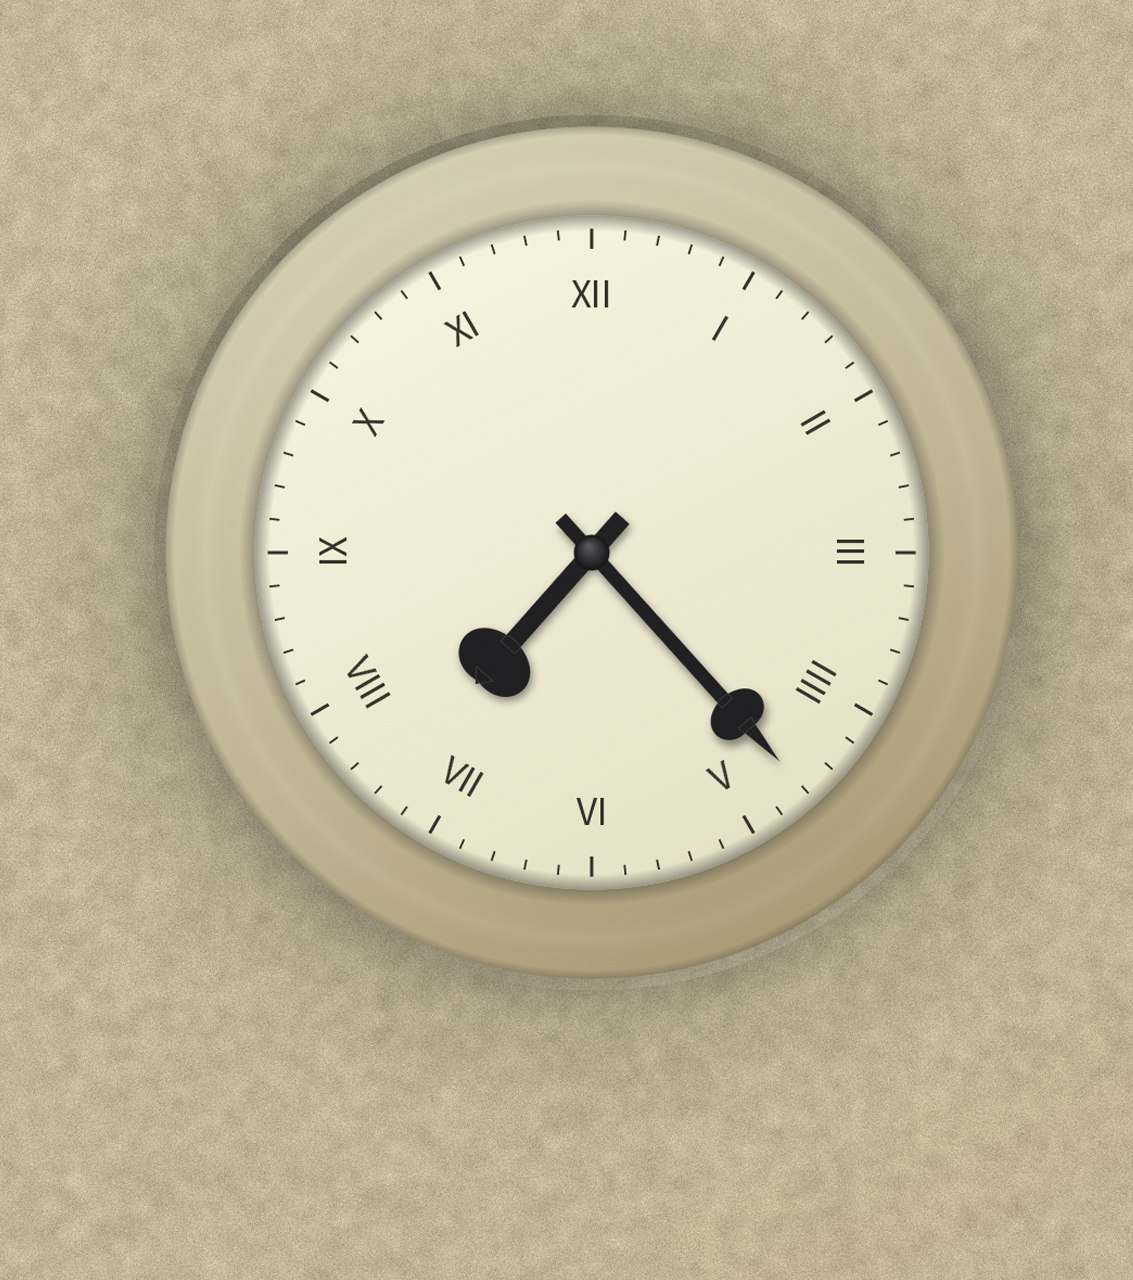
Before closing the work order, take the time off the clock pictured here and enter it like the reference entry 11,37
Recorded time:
7,23
